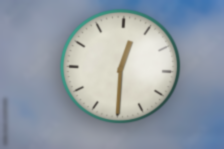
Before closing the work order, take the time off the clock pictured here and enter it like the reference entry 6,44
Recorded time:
12,30
